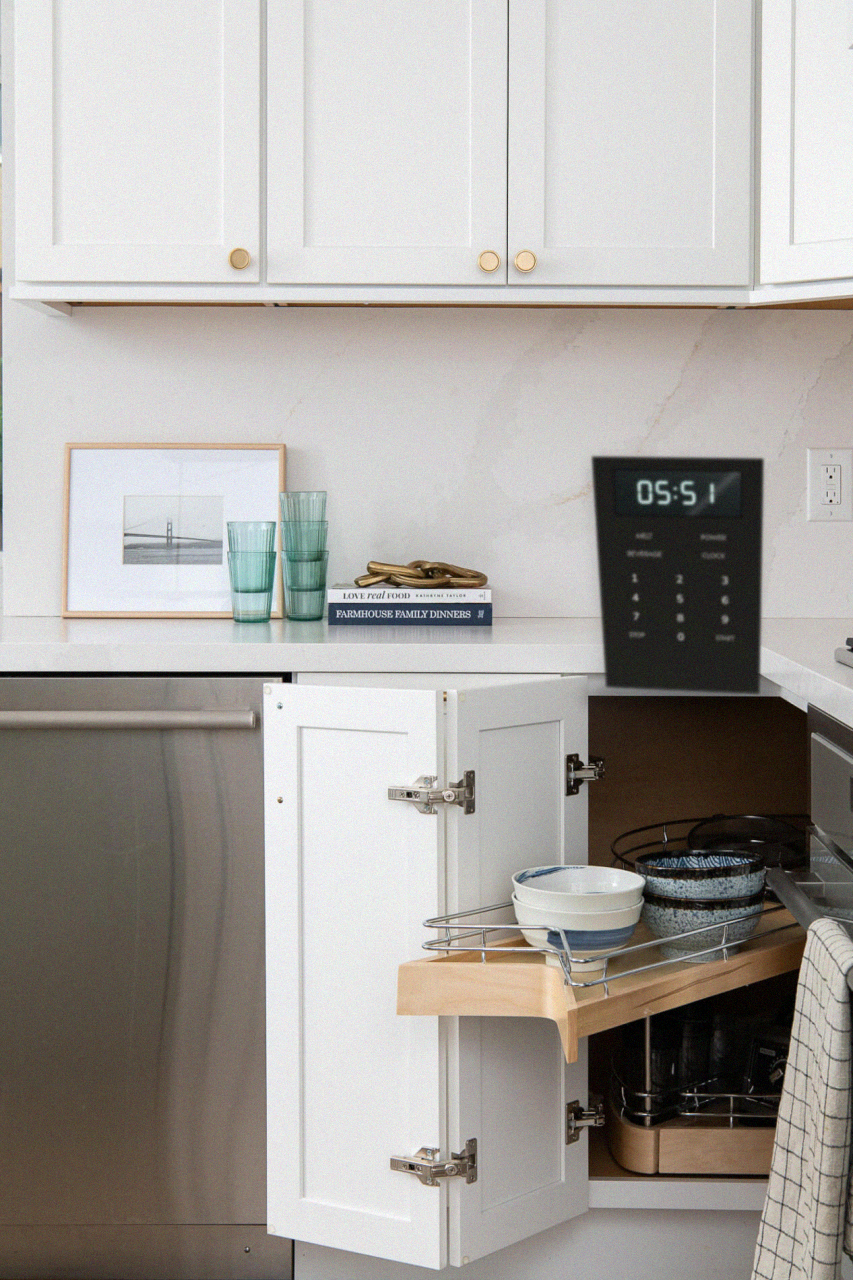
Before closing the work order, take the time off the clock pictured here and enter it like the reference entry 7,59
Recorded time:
5,51
